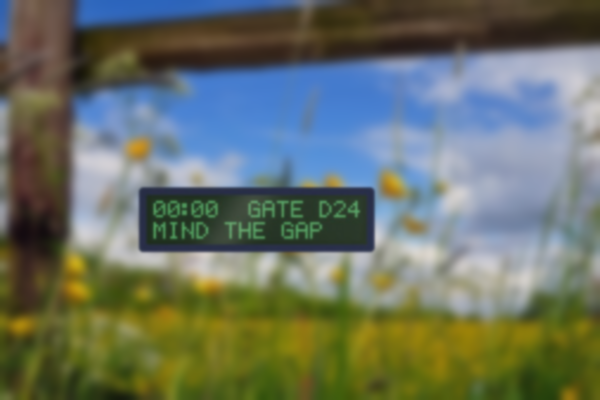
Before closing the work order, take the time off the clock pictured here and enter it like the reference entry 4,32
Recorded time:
0,00
